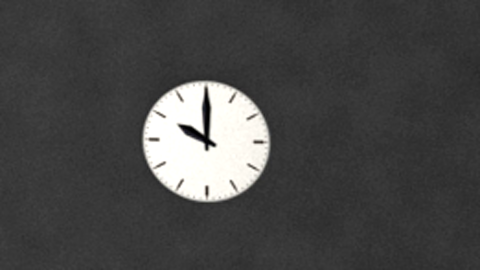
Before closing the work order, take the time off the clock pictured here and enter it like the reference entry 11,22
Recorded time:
10,00
